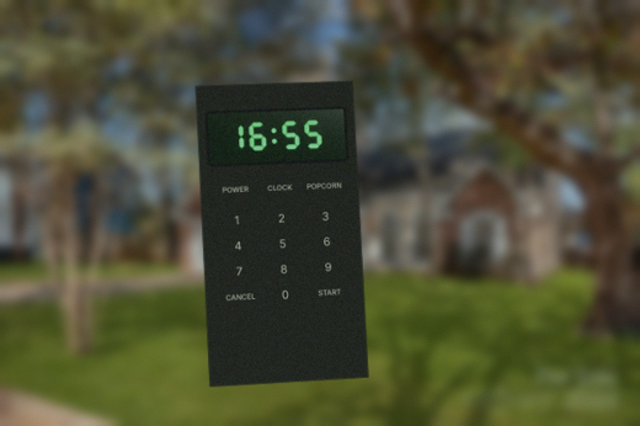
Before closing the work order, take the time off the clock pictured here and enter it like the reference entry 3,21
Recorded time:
16,55
